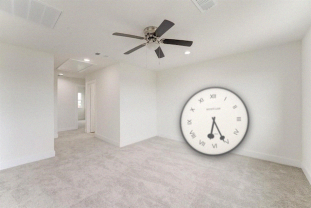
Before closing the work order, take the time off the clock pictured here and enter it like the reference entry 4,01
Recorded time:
6,26
